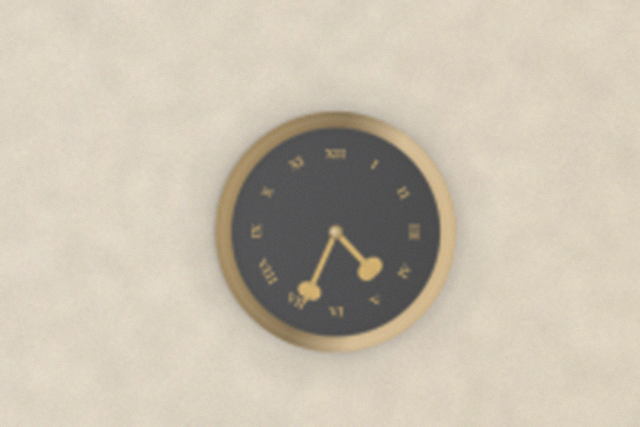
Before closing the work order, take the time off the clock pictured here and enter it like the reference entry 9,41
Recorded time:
4,34
